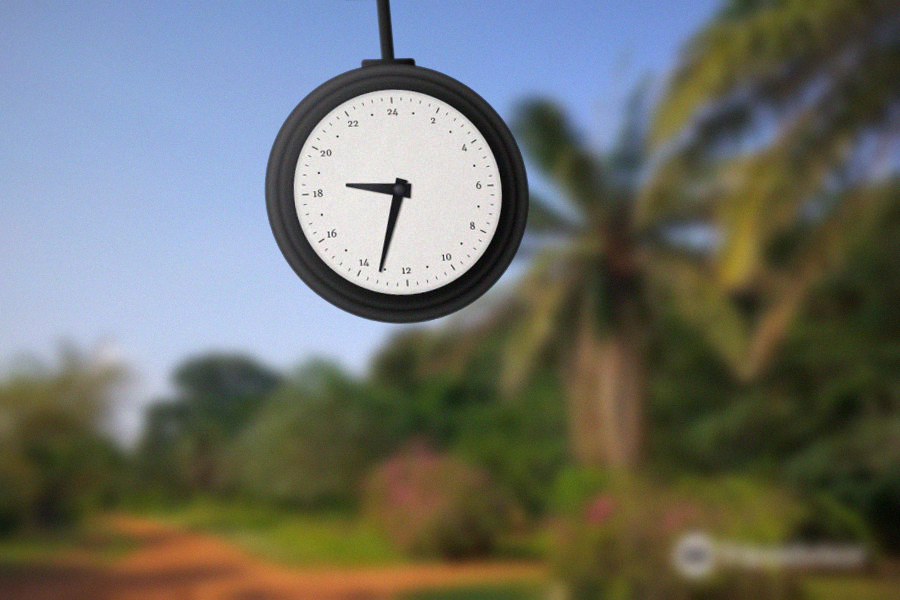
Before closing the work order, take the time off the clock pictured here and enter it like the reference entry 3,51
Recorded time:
18,33
